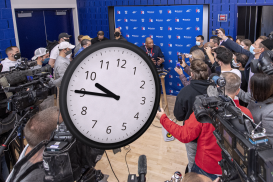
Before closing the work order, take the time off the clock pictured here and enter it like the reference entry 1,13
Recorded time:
9,45
